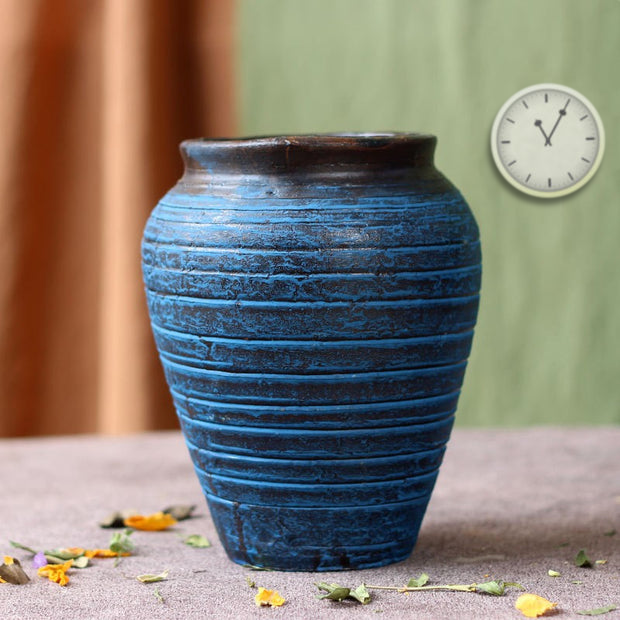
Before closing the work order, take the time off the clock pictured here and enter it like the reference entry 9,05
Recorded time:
11,05
